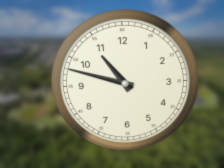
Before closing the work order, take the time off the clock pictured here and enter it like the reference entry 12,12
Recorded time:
10,48
